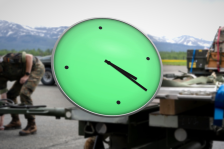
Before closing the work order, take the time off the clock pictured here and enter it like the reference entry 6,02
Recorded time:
4,23
